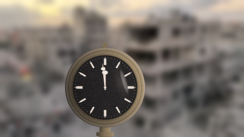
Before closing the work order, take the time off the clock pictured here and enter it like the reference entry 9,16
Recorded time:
11,59
